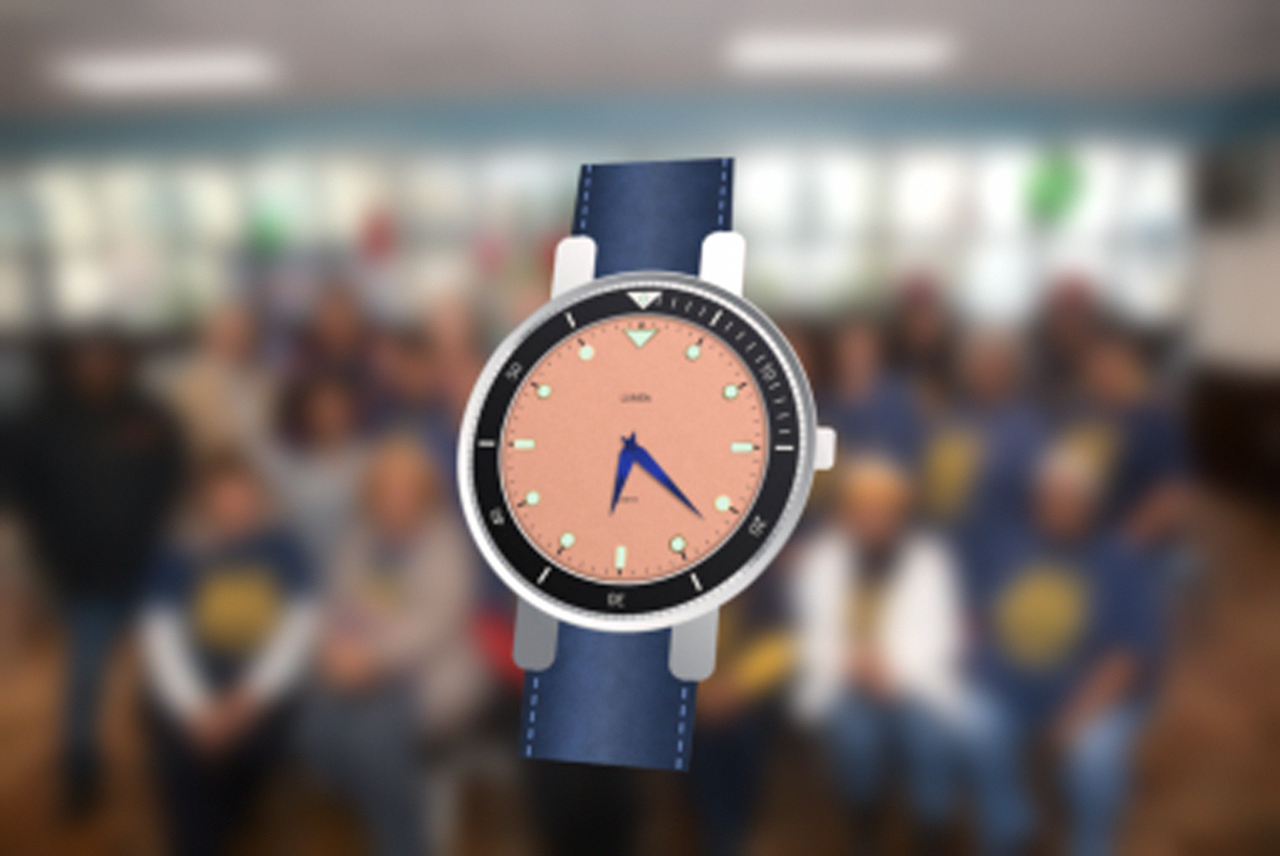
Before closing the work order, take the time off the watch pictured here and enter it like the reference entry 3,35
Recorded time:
6,22
